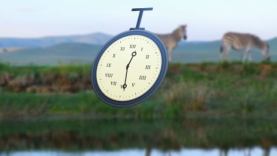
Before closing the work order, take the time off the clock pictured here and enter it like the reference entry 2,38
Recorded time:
12,29
